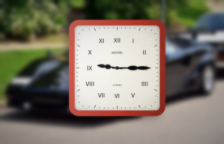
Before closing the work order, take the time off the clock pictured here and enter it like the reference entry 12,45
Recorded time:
9,15
